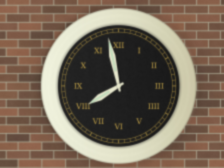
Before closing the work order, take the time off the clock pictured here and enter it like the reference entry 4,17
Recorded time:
7,58
